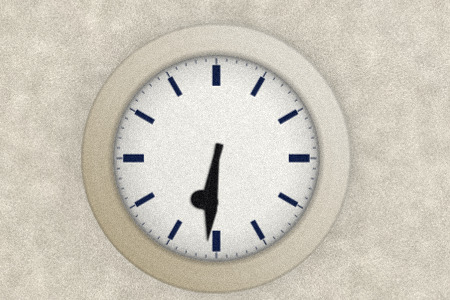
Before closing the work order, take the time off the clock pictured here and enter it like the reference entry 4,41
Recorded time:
6,31
